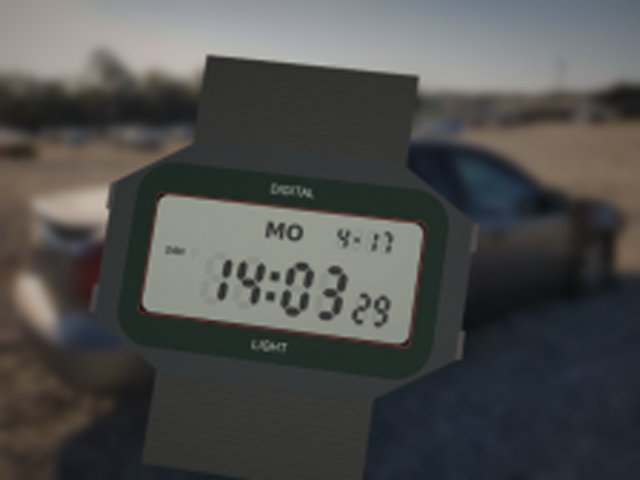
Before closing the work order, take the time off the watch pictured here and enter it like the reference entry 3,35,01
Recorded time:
14,03,29
